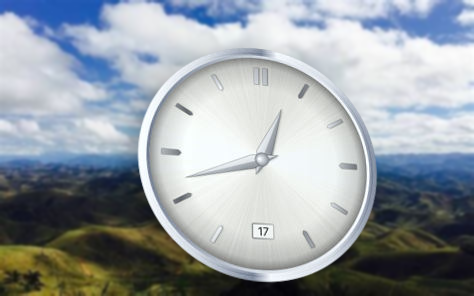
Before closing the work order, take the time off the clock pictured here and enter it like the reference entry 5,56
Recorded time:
12,42
